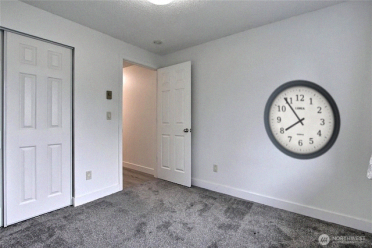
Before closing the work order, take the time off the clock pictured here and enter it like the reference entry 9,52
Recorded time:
7,54
